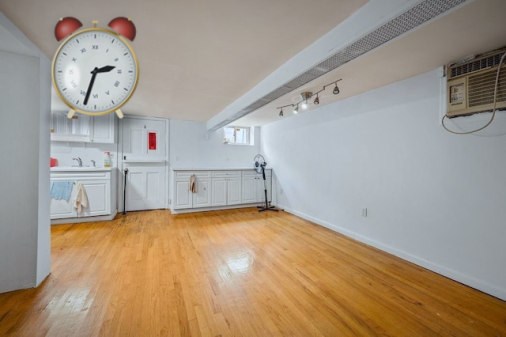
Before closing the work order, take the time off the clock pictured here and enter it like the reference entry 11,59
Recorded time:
2,33
